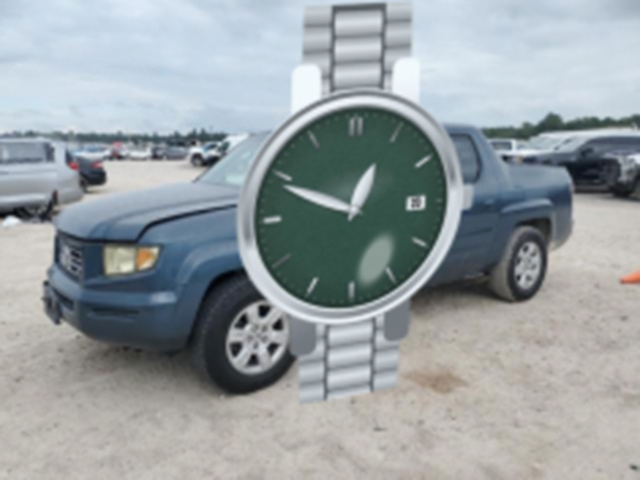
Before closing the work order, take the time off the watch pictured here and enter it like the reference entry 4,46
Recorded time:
12,49
